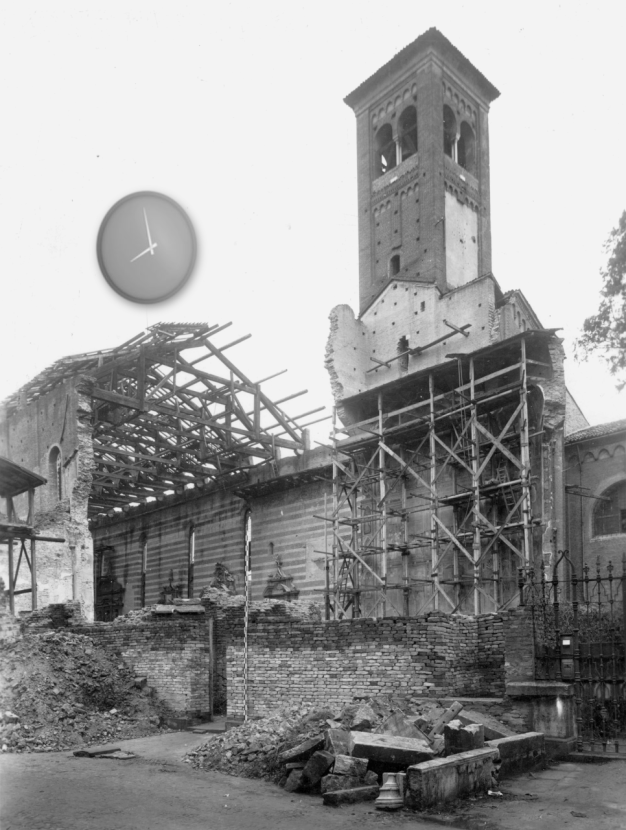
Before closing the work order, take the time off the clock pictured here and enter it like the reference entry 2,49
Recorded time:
7,58
